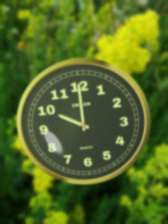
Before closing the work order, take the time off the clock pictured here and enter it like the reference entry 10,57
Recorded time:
10,00
